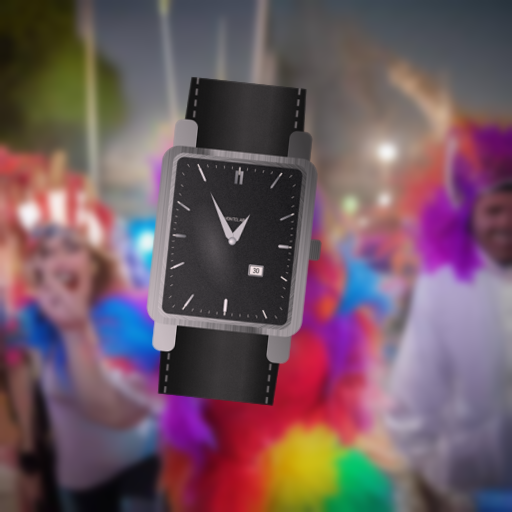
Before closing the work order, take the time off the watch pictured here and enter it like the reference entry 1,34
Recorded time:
12,55
